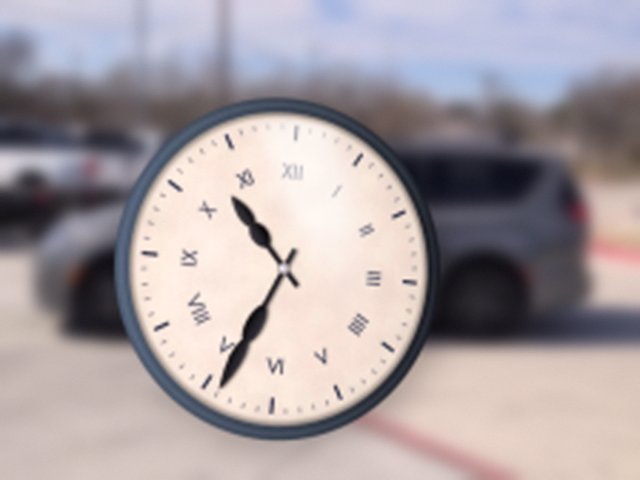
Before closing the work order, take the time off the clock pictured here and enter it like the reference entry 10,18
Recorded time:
10,34
